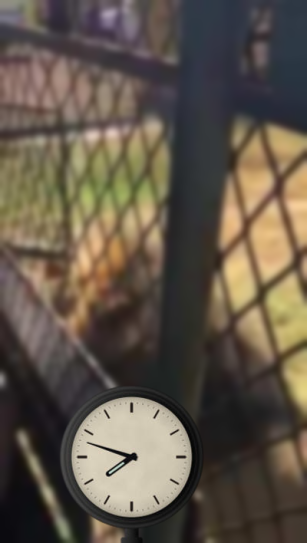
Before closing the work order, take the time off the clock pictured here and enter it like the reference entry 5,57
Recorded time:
7,48
